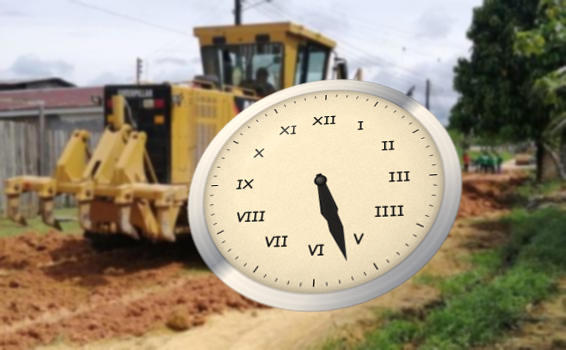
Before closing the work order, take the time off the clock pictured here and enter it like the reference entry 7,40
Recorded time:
5,27
